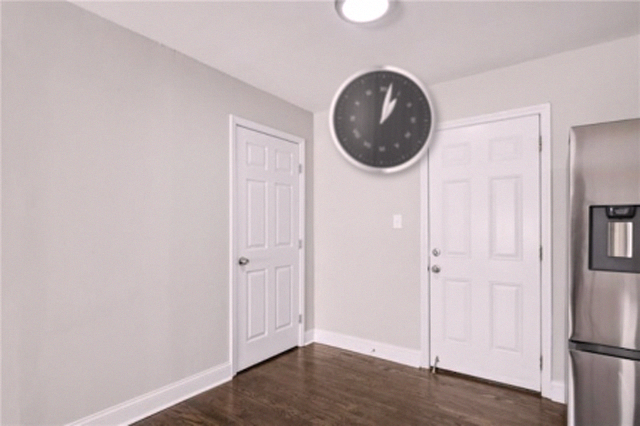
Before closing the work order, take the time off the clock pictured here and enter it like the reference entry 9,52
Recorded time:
1,02
